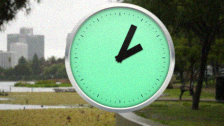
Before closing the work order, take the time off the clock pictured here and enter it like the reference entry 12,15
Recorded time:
2,04
